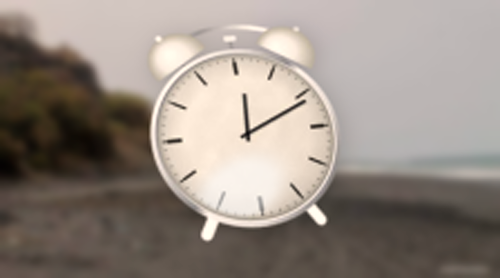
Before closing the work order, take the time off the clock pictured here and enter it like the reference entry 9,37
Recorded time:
12,11
